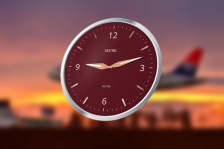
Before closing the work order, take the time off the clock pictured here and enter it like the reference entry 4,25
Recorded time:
9,12
